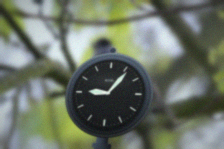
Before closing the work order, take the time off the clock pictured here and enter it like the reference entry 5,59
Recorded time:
9,06
